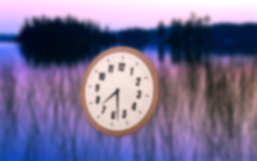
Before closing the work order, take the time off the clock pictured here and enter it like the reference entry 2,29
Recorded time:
7,28
